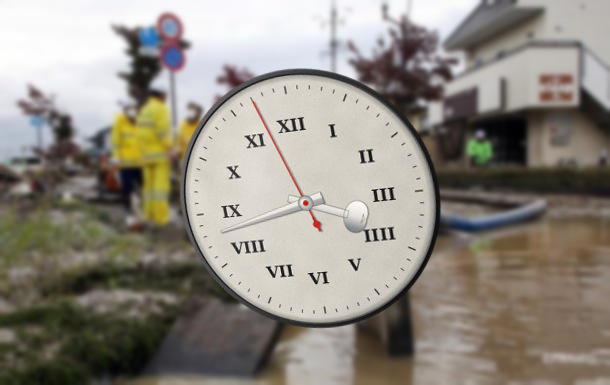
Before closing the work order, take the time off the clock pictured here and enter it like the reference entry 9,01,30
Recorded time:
3,42,57
